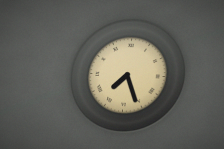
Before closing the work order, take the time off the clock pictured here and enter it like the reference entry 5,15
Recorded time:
7,26
